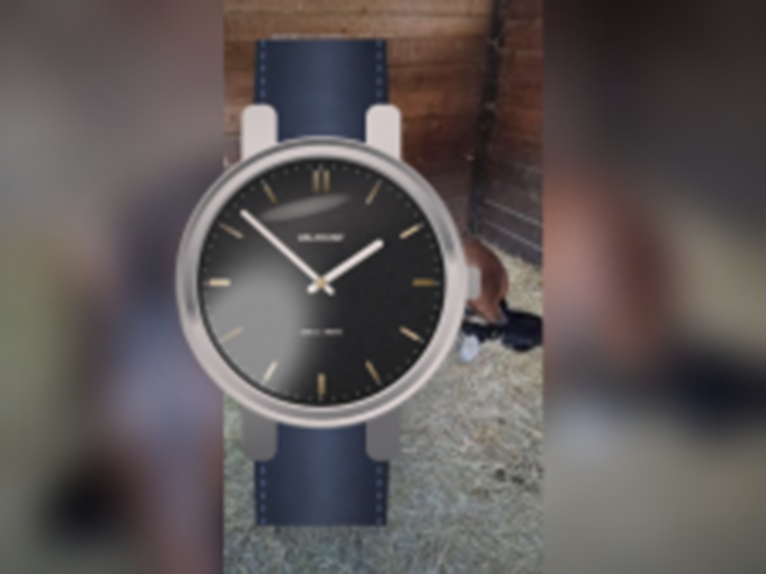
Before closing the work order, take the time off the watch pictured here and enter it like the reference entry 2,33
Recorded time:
1,52
